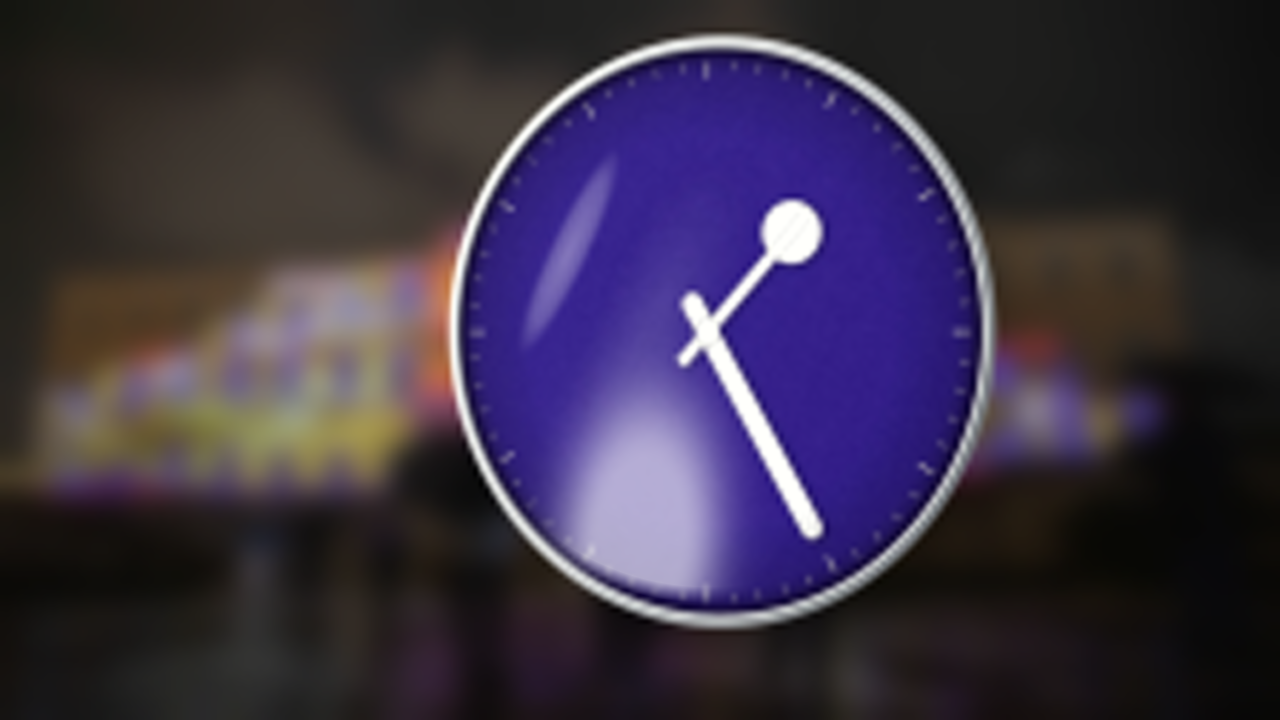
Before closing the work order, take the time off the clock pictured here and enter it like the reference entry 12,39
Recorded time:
1,25
